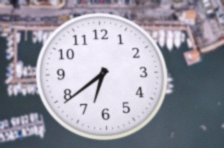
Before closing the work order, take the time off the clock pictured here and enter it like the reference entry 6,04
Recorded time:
6,39
